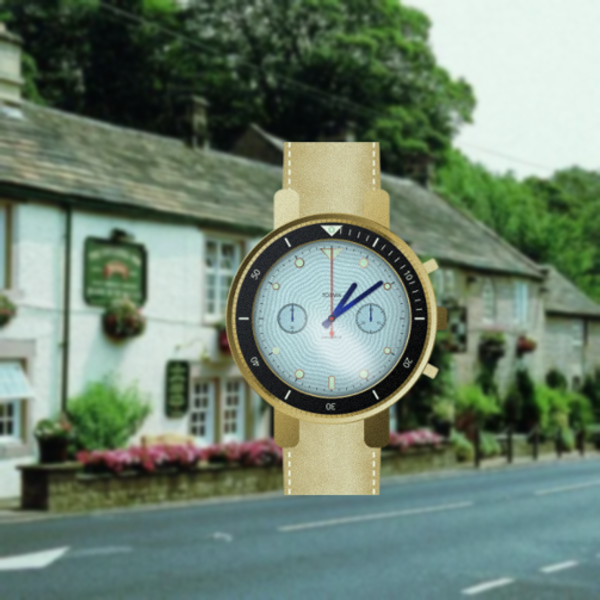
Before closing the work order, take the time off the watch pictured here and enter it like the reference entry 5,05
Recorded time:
1,09
